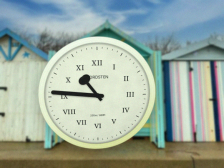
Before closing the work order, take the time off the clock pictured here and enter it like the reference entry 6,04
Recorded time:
10,46
